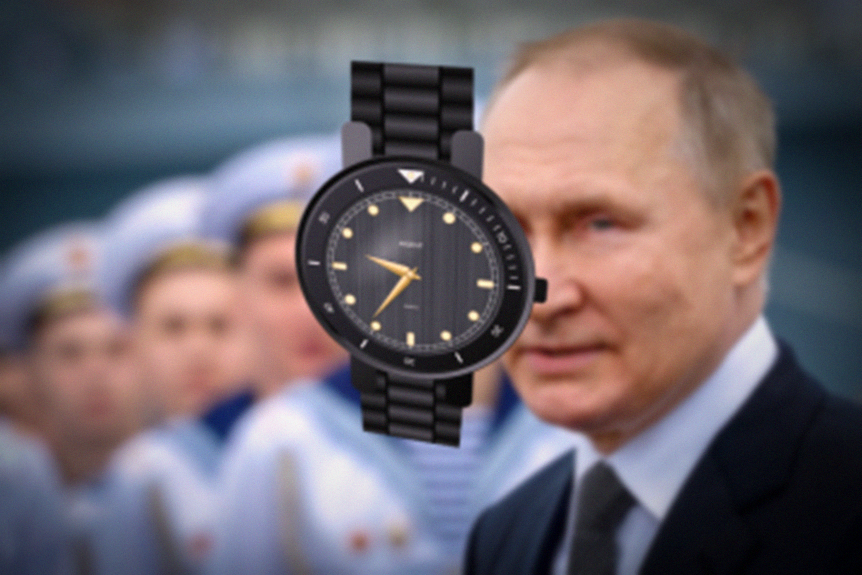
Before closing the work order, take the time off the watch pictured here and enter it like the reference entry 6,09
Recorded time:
9,36
